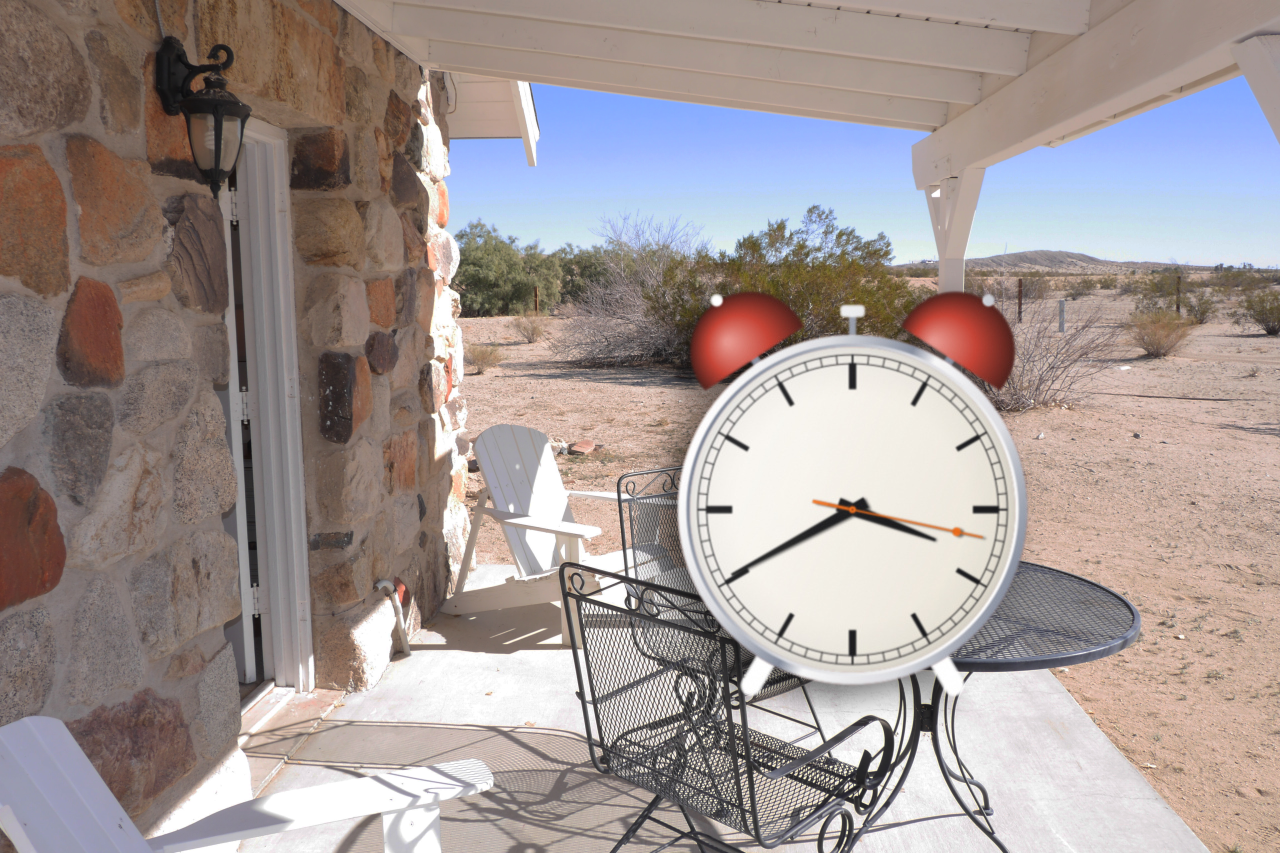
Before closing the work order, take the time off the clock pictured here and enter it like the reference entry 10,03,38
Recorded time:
3,40,17
